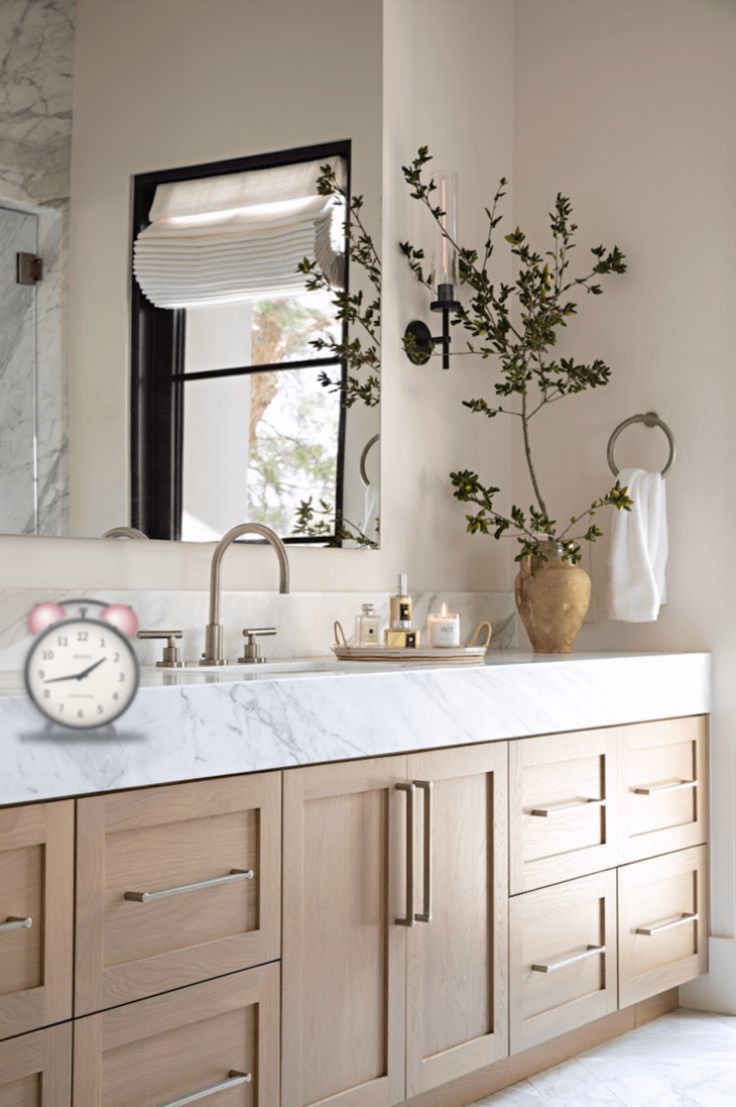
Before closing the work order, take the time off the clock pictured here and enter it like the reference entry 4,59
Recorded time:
1,43
